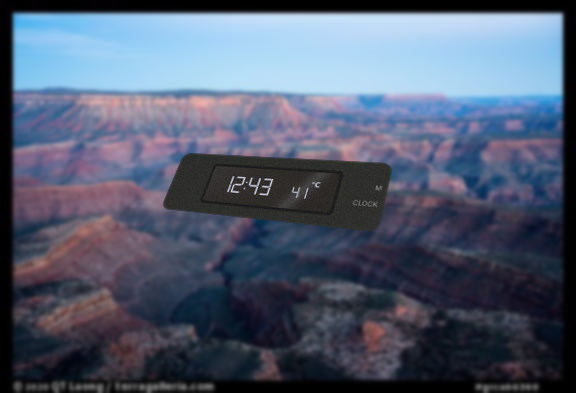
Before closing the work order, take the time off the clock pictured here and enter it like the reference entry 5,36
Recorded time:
12,43
